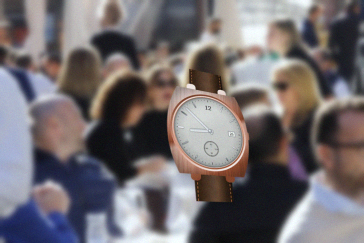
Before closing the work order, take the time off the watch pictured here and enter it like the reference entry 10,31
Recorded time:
8,52
